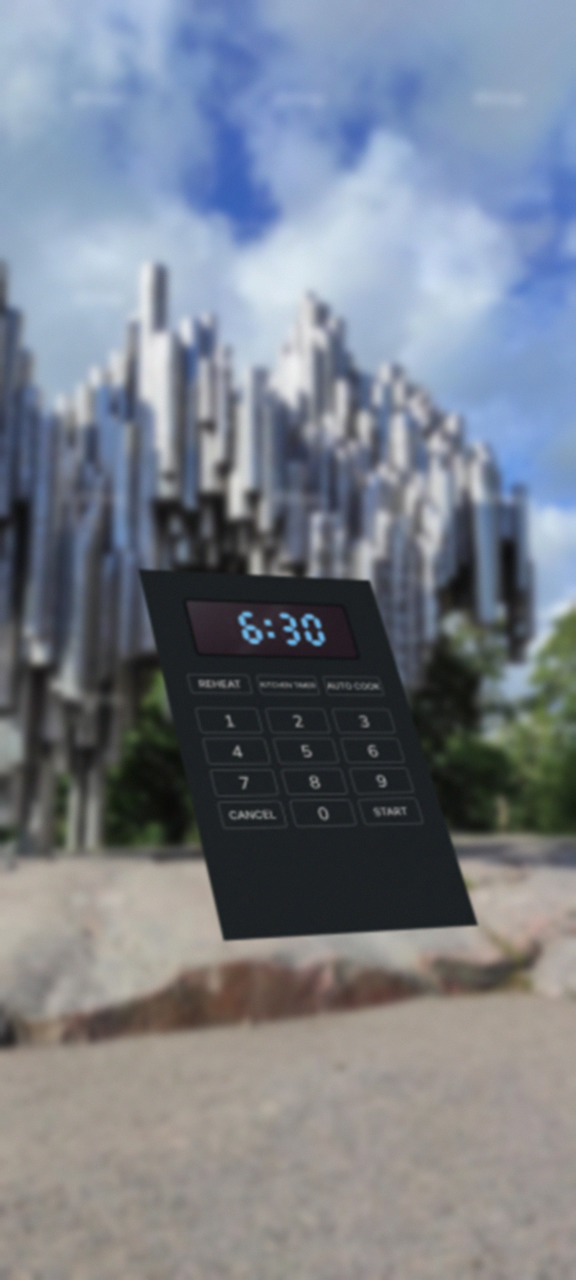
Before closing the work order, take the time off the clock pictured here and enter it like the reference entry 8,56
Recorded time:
6,30
